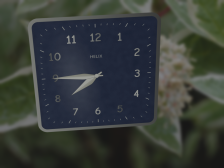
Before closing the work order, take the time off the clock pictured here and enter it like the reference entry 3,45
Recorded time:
7,45
